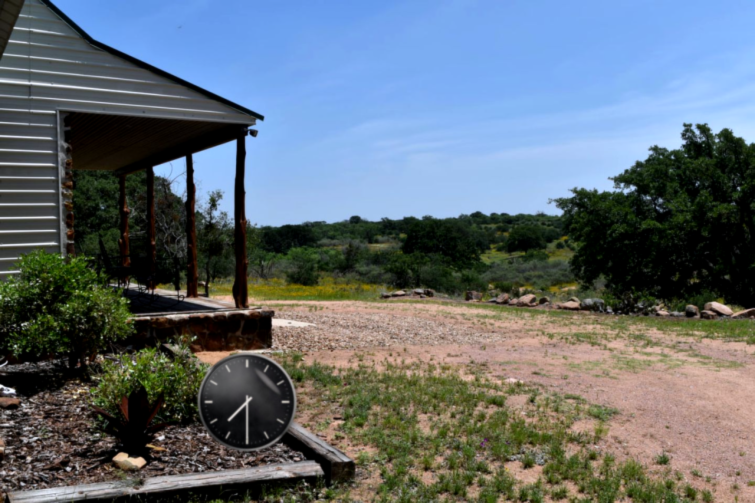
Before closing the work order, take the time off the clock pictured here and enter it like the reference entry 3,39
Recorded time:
7,30
